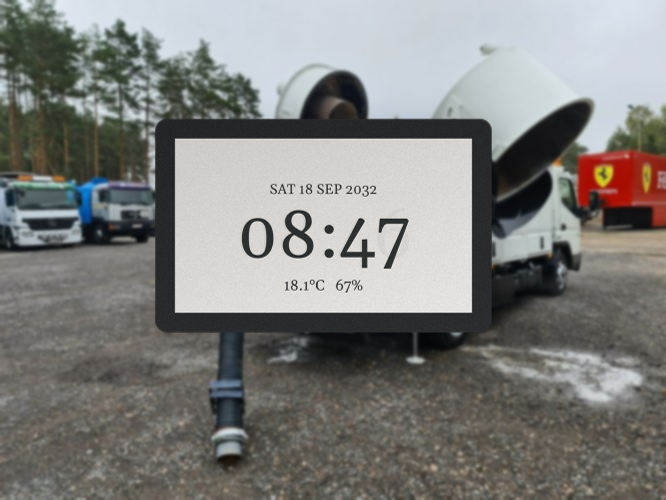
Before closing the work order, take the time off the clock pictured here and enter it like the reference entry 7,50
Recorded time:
8,47
